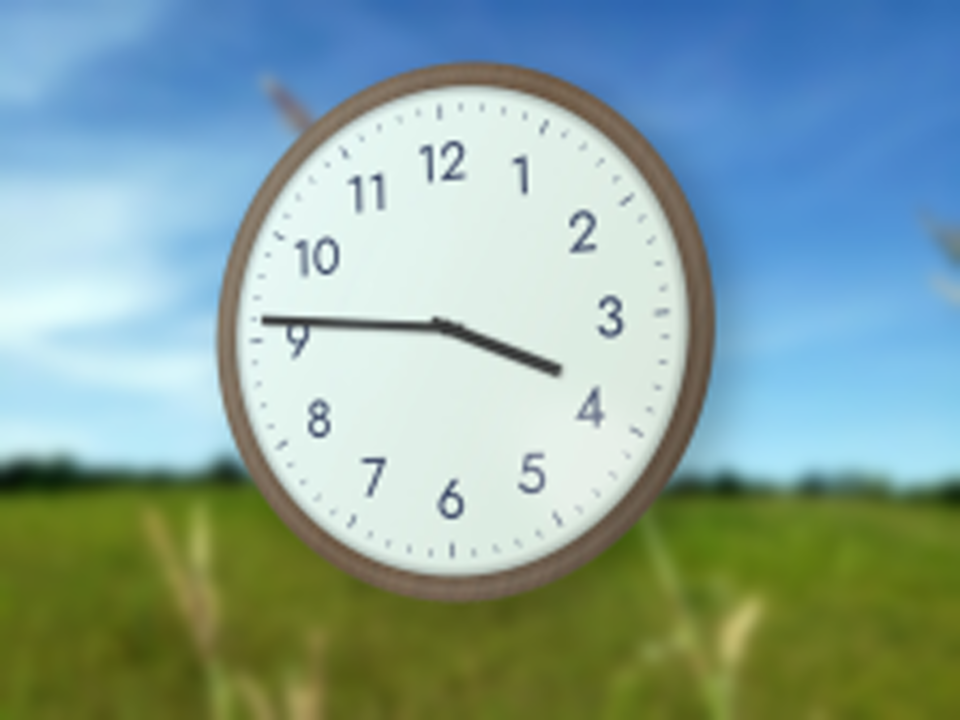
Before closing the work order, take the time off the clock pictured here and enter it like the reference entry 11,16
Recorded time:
3,46
